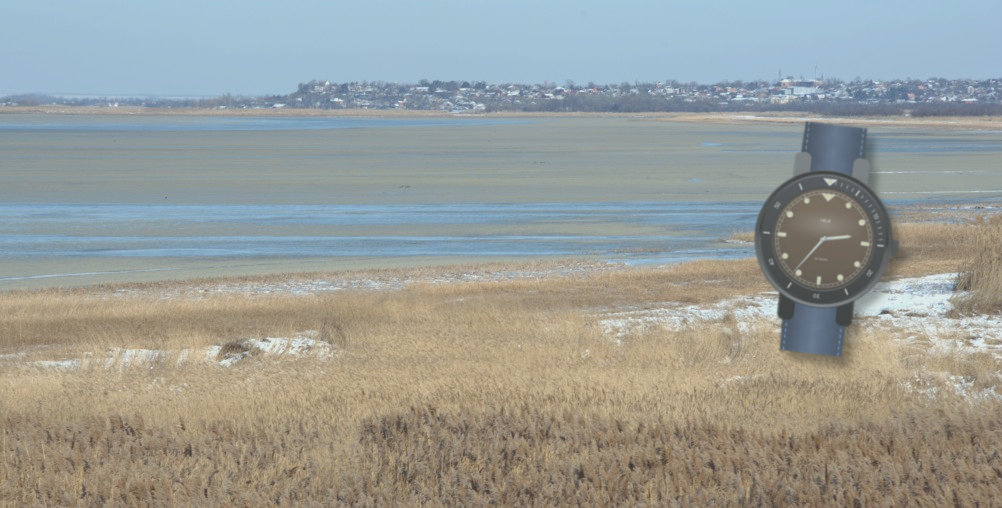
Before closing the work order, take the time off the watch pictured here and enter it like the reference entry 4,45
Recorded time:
2,36
